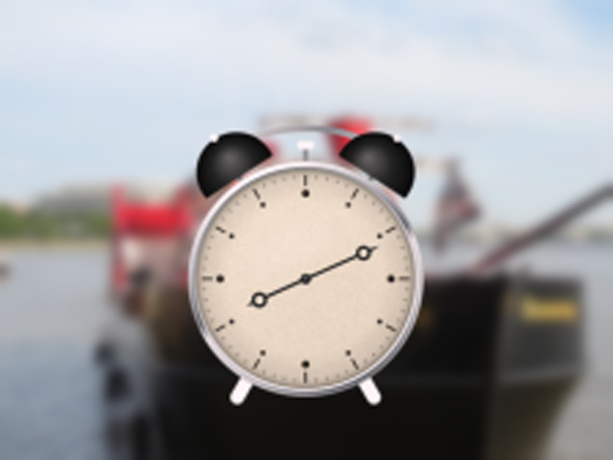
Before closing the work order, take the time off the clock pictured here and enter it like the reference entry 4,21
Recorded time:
8,11
